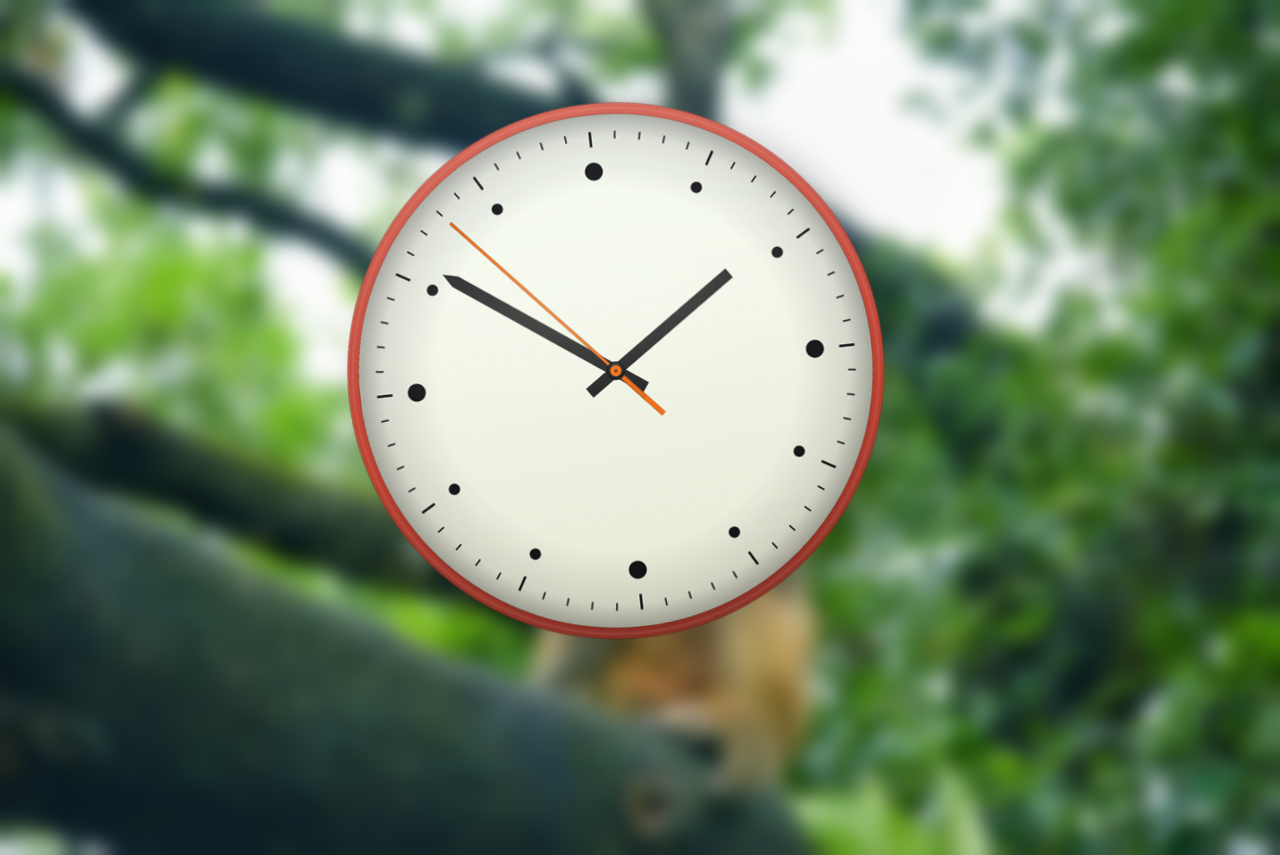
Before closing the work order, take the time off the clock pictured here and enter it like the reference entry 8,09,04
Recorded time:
1,50,53
